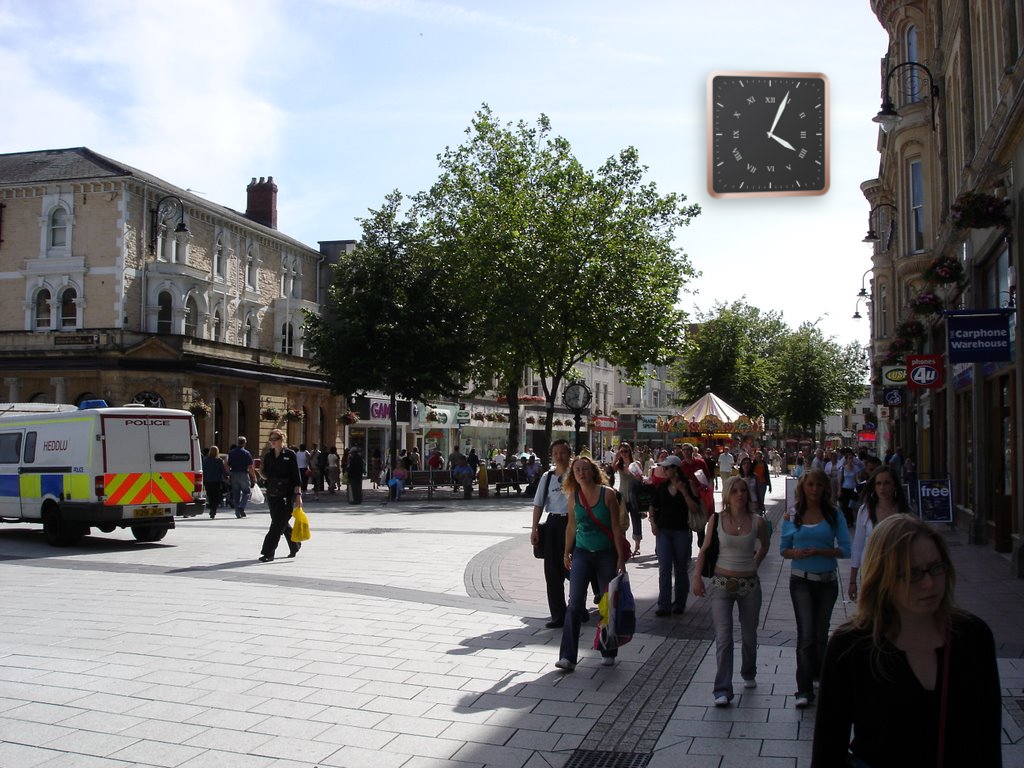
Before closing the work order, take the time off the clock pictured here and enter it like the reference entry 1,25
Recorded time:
4,04
